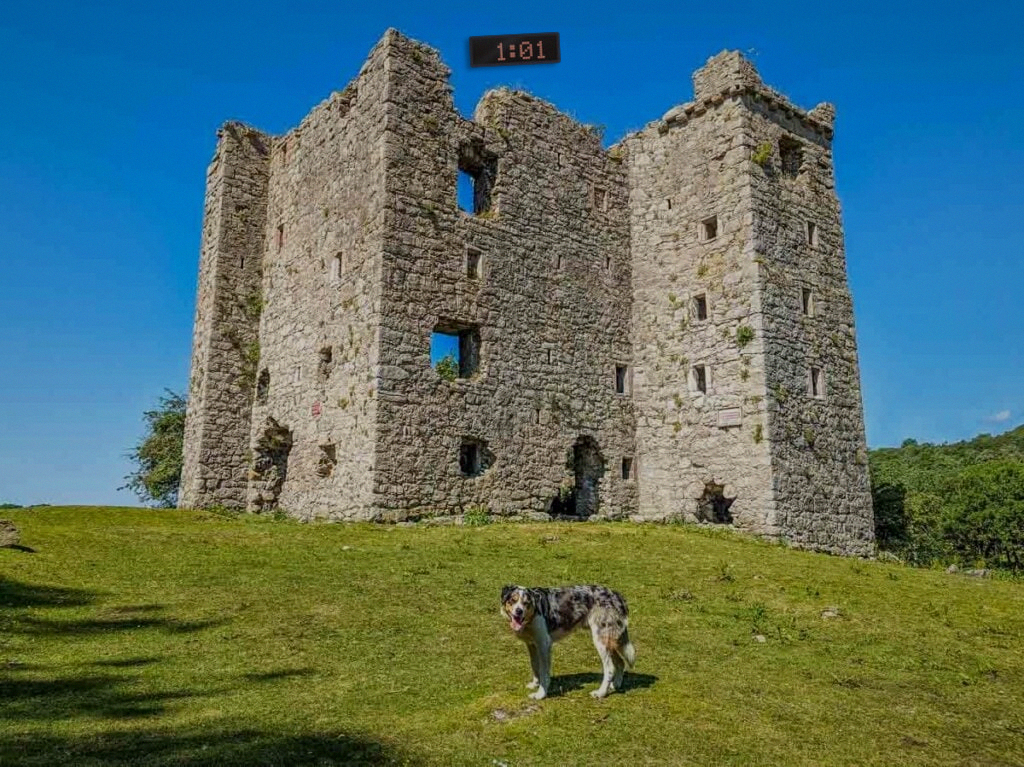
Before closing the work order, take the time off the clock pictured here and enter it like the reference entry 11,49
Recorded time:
1,01
